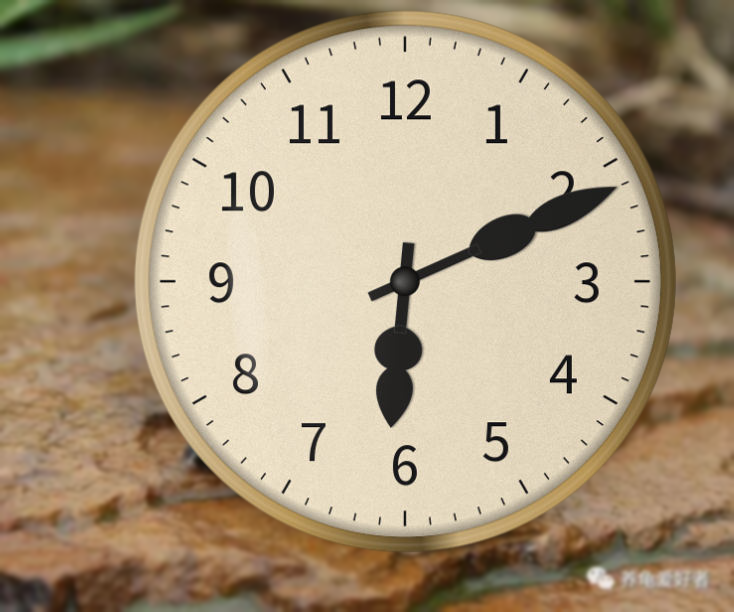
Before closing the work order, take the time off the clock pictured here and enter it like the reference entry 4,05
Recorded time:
6,11
